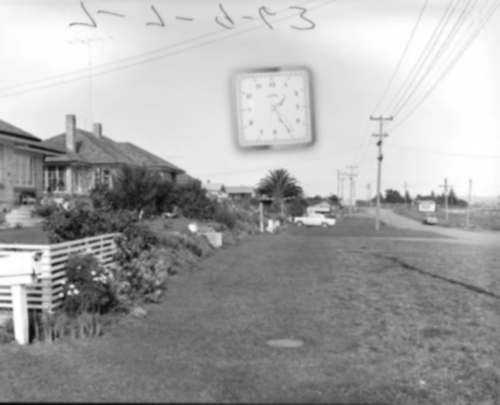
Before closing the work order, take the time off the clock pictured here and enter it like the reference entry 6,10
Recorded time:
1,24
